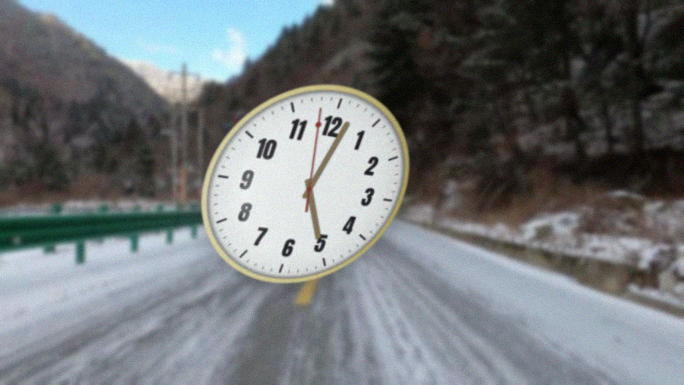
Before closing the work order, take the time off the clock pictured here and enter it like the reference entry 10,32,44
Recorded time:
5,01,58
